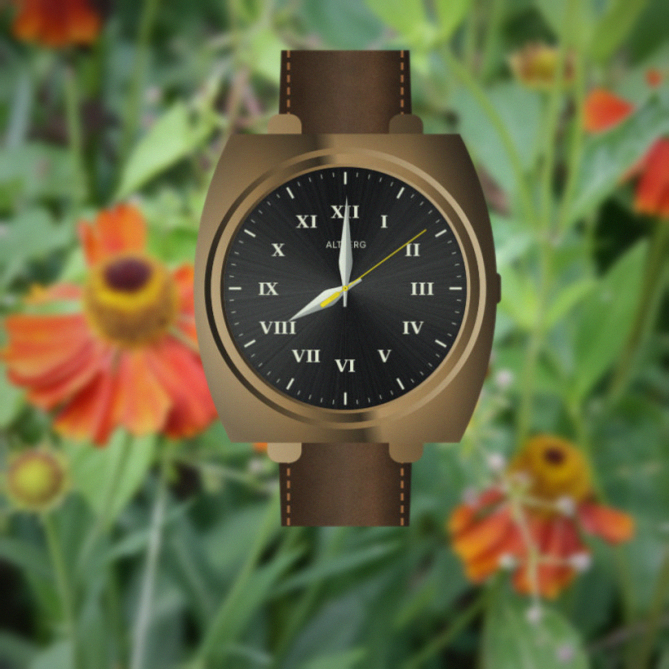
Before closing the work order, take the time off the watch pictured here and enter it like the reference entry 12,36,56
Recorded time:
8,00,09
